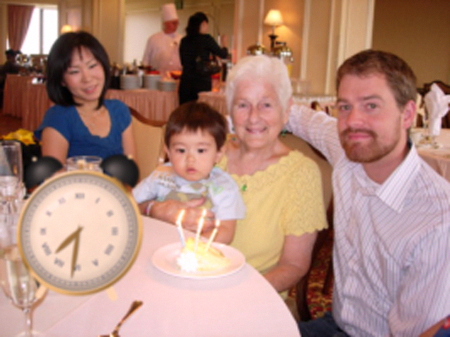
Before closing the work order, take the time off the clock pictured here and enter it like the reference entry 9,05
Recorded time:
7,31
